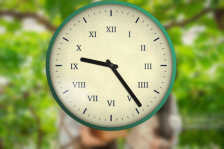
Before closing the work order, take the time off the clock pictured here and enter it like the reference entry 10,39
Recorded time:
9,24
